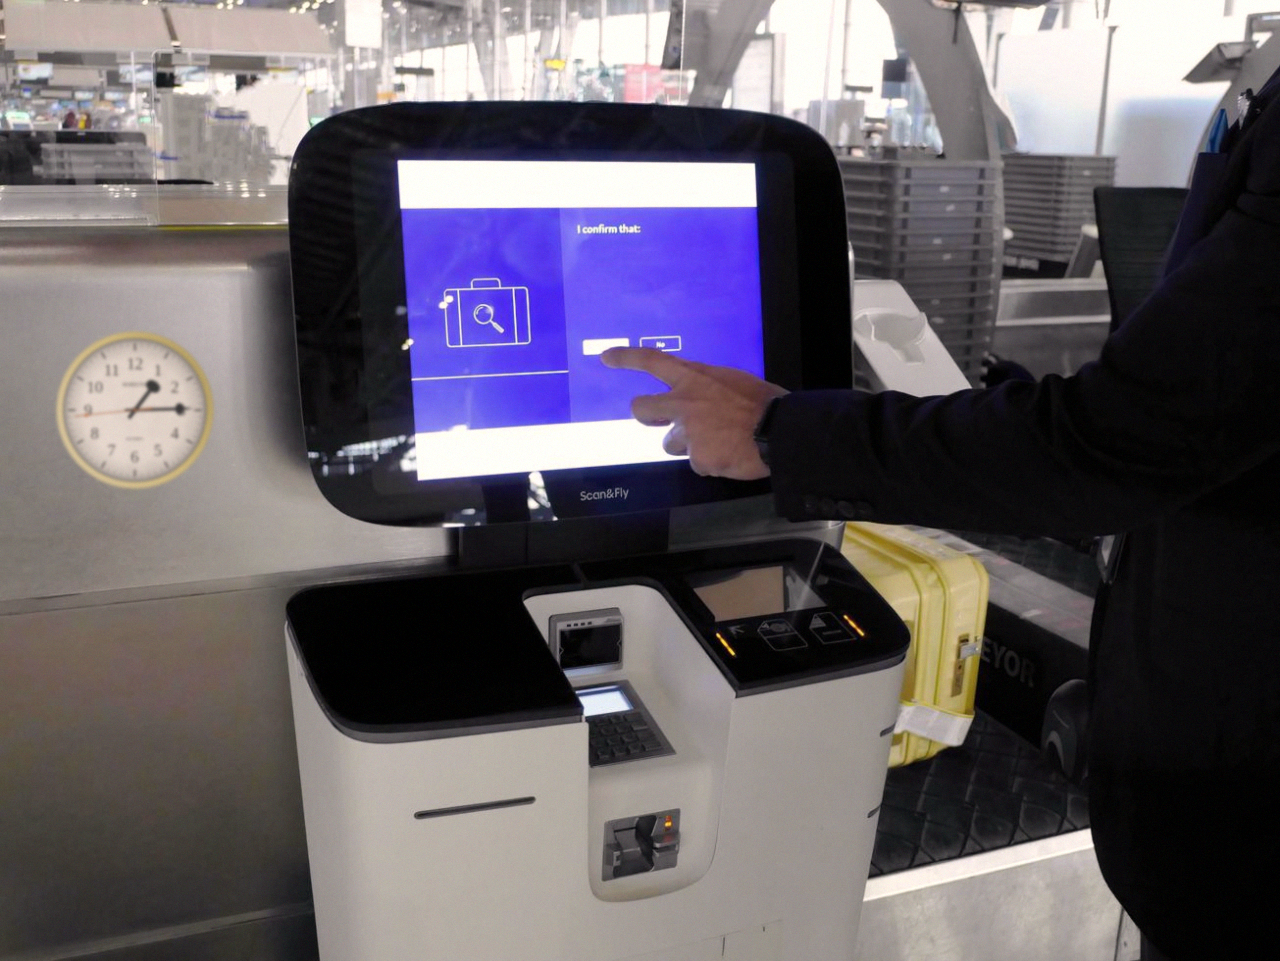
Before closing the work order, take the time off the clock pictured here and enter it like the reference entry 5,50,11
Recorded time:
1,14,44
